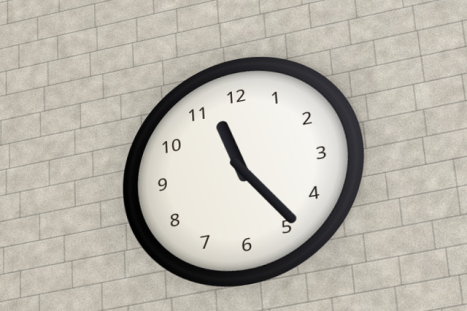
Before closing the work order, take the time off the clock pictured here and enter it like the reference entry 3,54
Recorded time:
11,24
